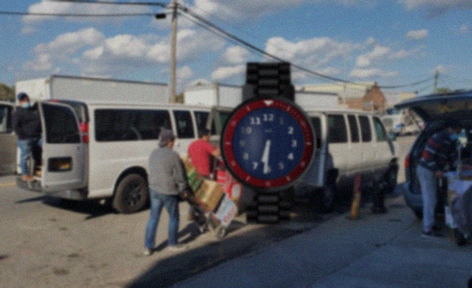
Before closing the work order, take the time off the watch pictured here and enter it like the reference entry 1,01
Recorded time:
6,31
